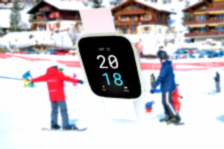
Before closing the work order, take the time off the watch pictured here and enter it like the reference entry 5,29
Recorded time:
20,18
